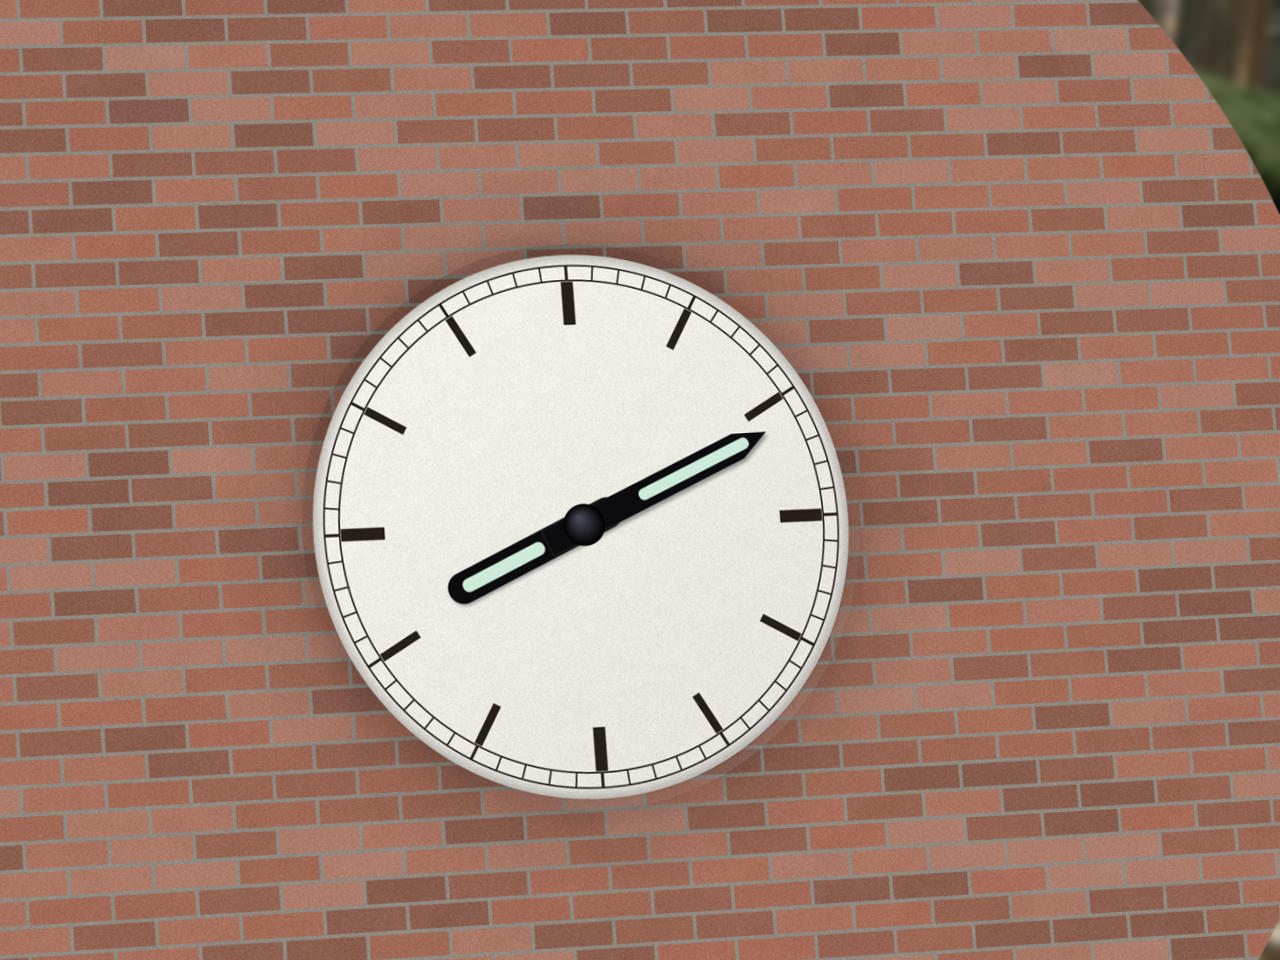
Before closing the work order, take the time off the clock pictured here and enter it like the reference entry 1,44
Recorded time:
8,11
